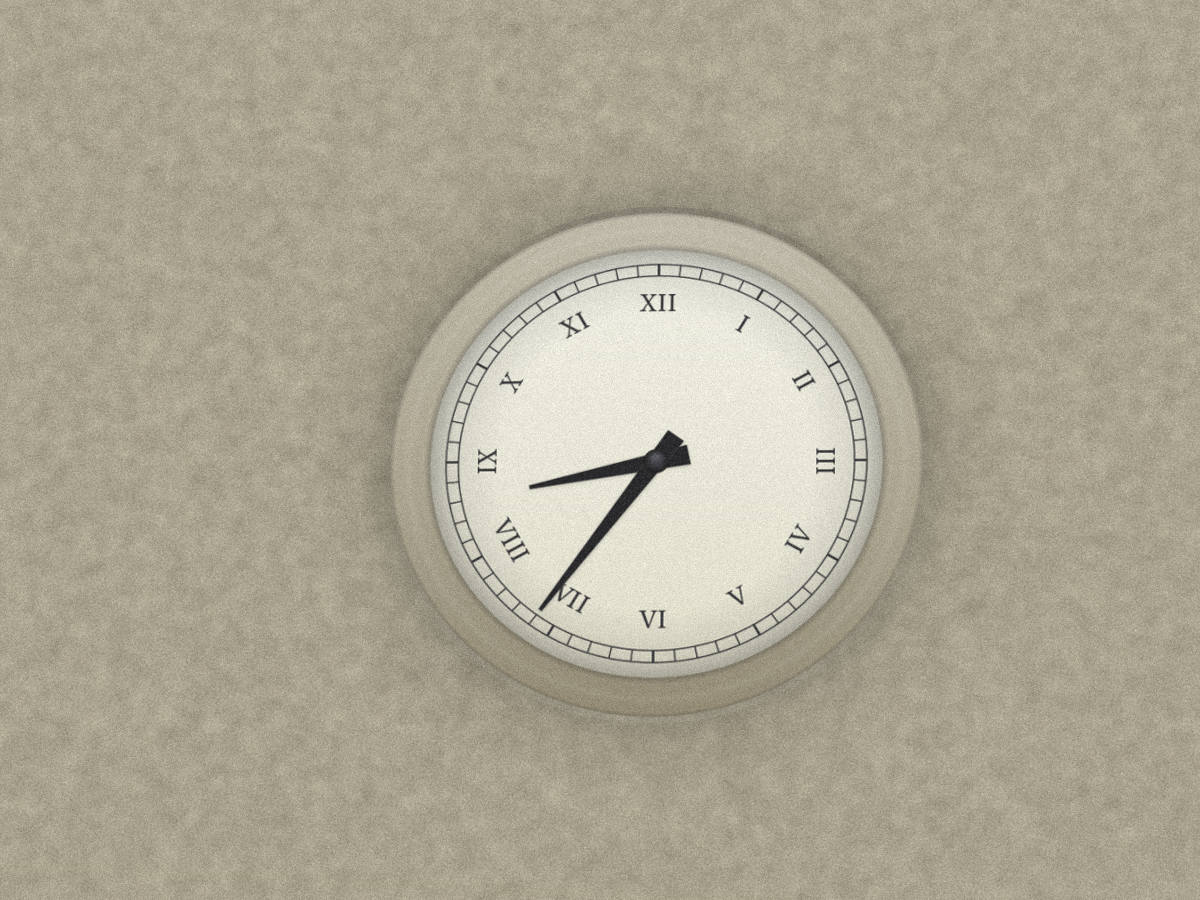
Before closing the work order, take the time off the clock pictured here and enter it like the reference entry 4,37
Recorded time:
8,36
